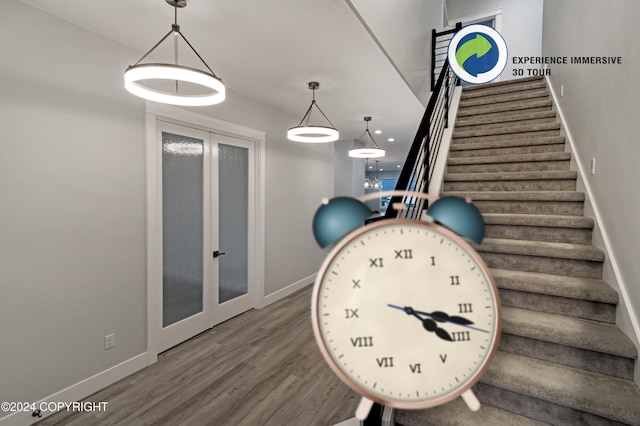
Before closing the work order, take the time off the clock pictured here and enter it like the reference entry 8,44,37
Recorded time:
4,17,18
